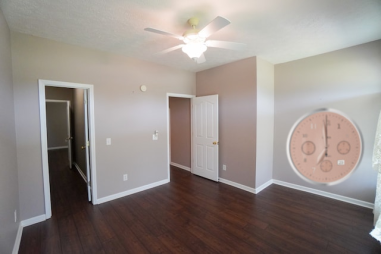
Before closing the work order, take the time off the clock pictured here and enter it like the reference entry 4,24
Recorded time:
6,59
